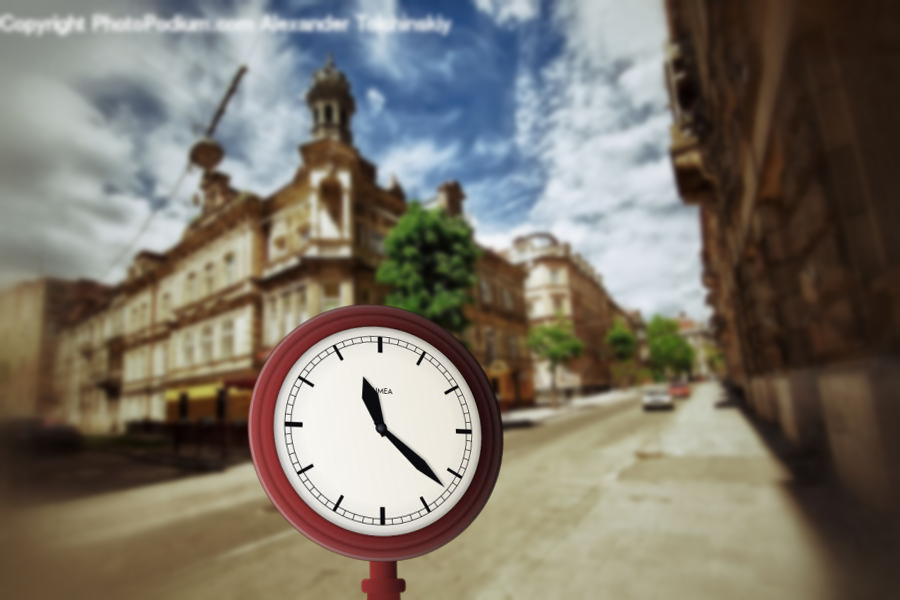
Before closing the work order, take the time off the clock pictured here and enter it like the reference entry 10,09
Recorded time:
11,22
